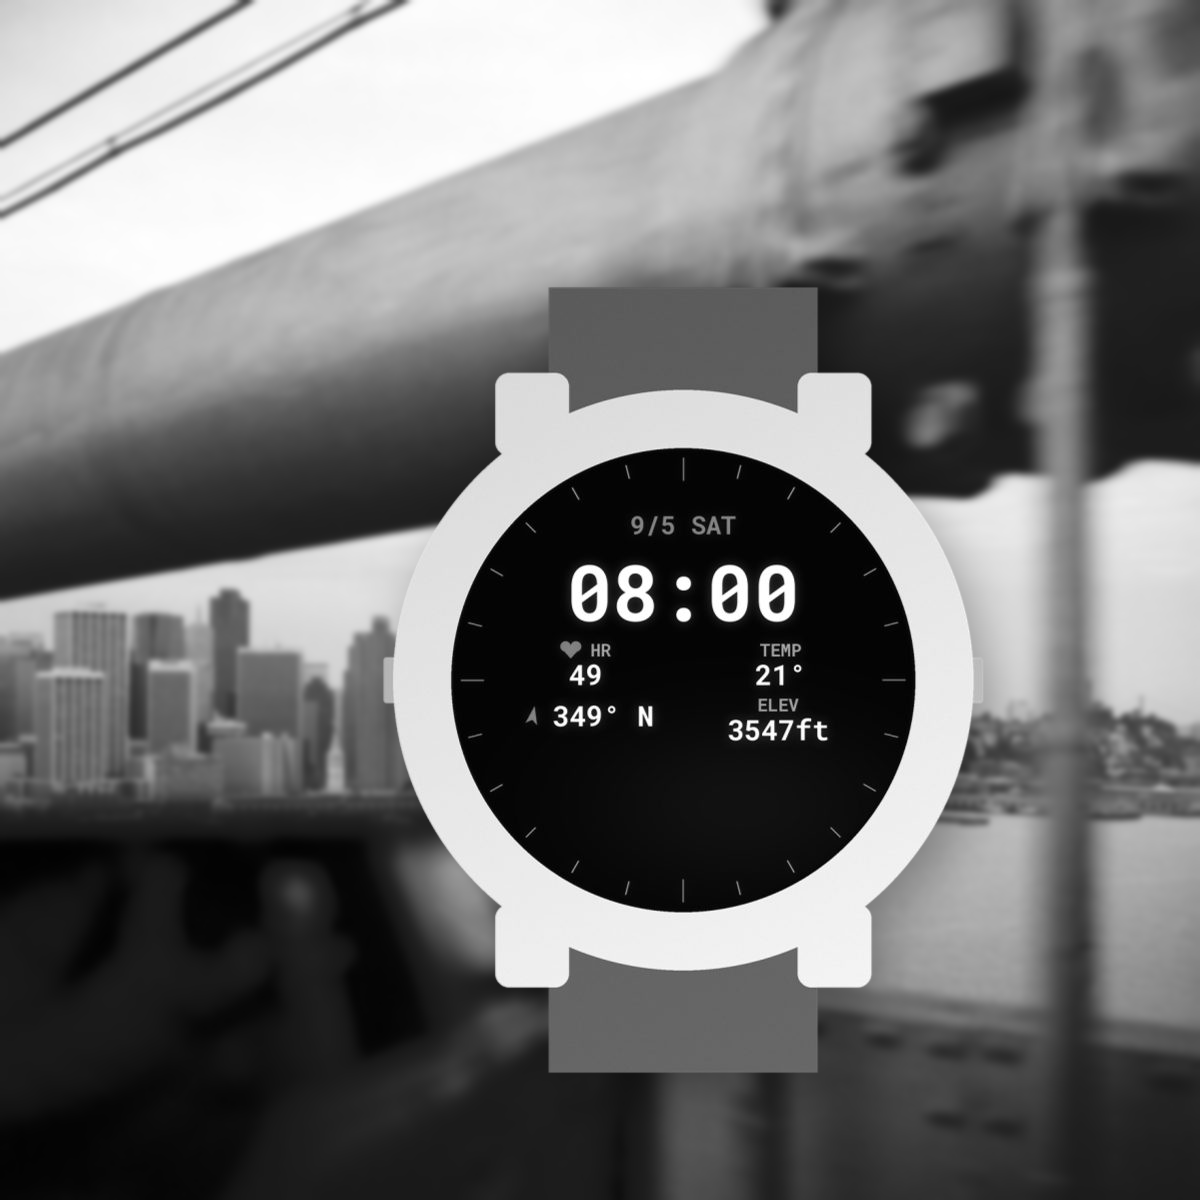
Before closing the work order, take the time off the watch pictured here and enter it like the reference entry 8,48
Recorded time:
8,00
